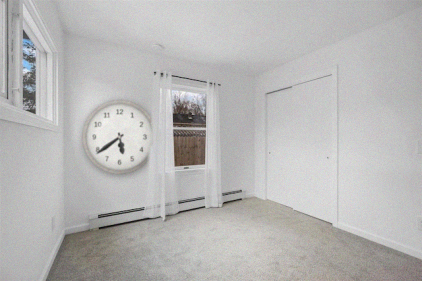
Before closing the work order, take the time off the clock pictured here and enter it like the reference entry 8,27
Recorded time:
5,39
